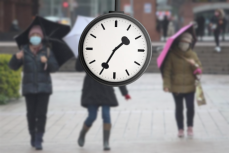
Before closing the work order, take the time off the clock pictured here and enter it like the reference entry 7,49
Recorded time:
1,35
